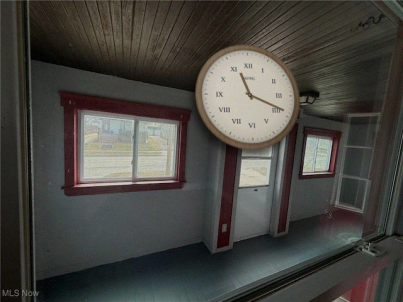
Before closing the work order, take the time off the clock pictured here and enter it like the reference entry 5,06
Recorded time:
11,19
